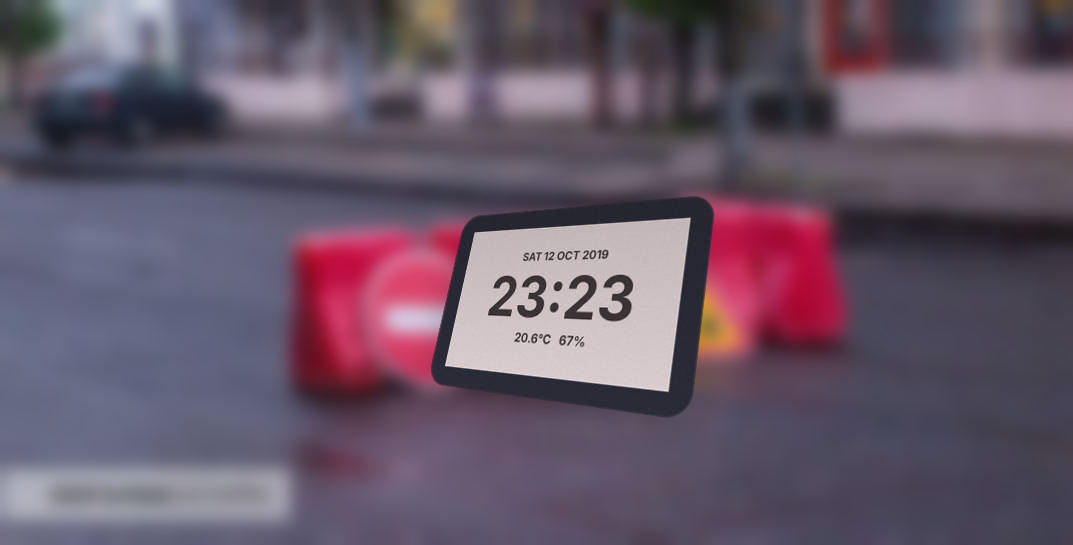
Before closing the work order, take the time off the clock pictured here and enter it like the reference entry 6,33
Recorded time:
23,23
